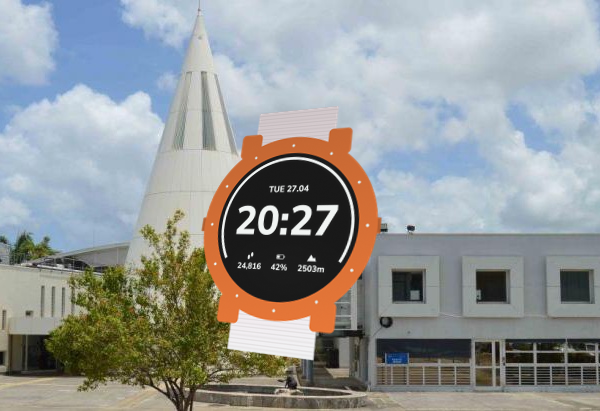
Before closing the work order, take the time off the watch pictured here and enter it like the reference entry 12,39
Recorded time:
20,27
